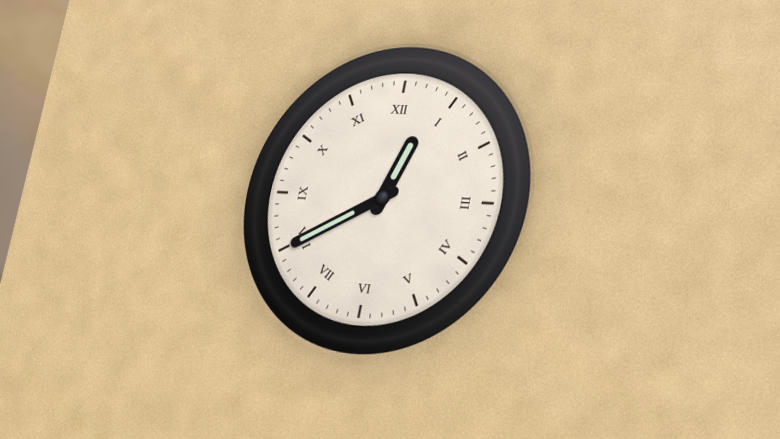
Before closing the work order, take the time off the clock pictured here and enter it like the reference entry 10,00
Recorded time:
12,40
